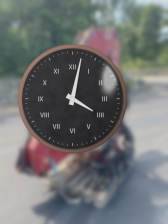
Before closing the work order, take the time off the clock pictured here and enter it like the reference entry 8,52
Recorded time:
4,02
